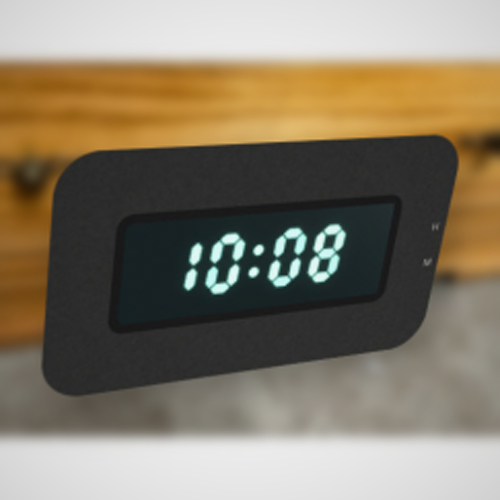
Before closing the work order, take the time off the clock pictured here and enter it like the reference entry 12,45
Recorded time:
10,08
